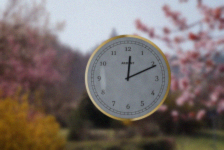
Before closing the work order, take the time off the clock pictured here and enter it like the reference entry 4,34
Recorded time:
12,11
